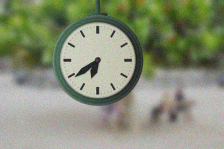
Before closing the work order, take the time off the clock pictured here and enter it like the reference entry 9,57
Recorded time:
6,39
